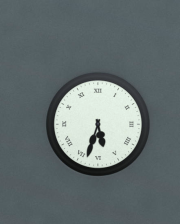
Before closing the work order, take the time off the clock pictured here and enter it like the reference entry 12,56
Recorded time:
5,33
